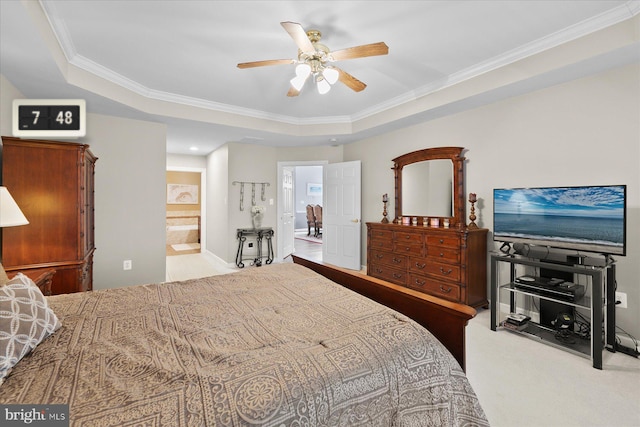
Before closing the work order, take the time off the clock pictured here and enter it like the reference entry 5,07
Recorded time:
7,48
